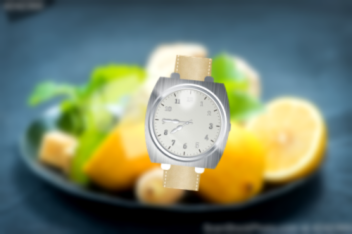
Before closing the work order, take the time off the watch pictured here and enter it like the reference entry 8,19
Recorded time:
7,45
